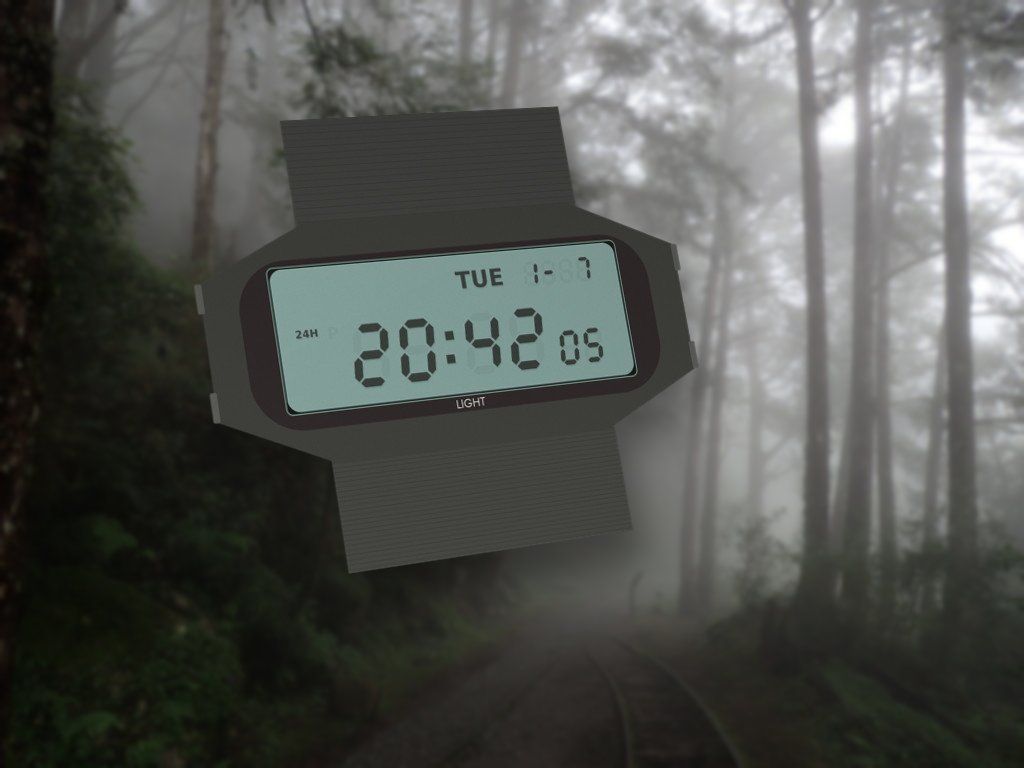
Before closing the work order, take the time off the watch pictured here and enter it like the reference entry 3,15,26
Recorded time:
20,42,05
